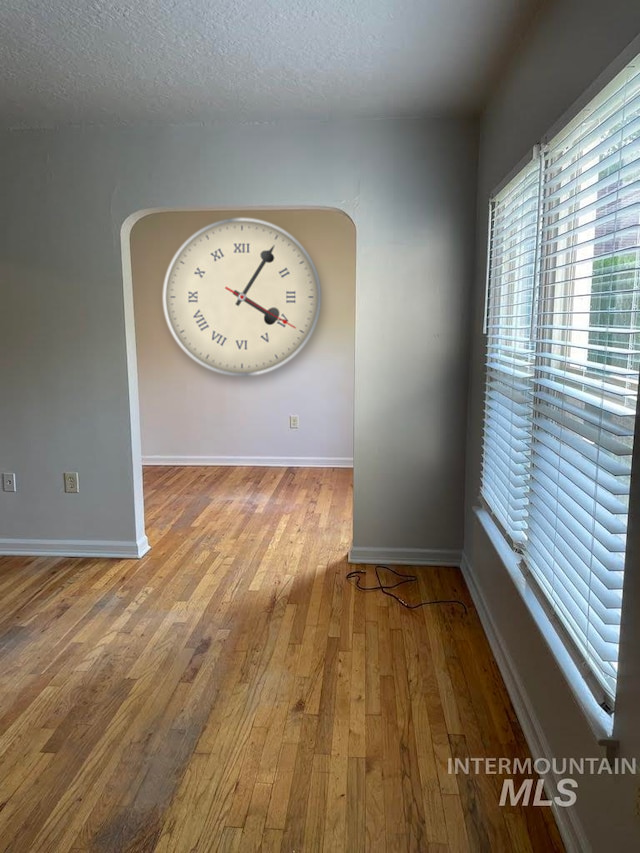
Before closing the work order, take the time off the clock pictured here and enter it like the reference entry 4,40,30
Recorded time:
4,05,20
